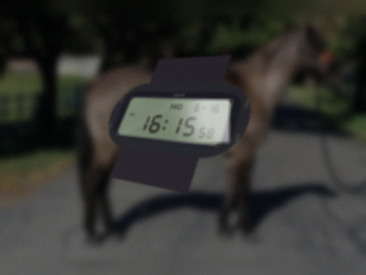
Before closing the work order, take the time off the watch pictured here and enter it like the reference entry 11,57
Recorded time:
16,15
